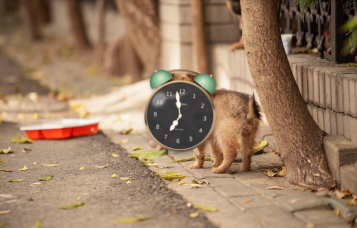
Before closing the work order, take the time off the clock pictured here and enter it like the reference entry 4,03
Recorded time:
6,58
